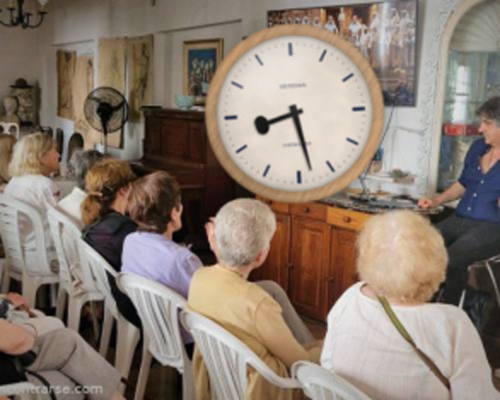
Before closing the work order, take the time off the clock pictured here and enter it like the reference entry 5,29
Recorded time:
8,28
